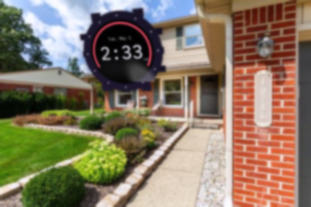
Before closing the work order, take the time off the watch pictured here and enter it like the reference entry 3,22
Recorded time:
2,33
